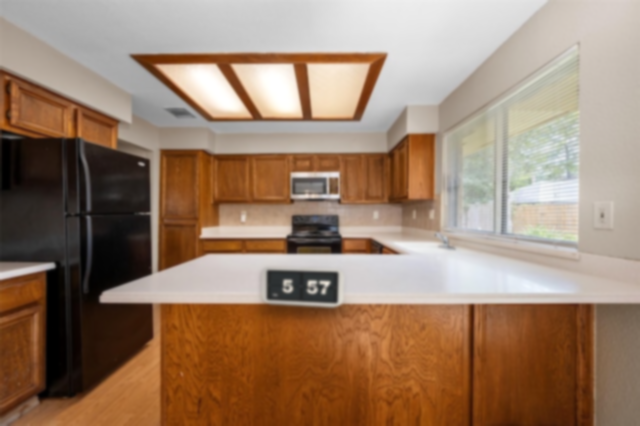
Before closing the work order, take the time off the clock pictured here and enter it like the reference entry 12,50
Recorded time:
5,57
